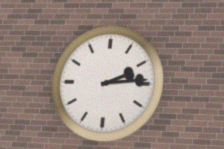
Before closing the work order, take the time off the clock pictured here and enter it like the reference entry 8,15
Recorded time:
2,14
